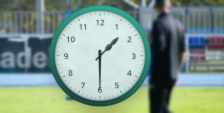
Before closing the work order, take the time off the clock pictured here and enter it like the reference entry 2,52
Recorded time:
1,30
